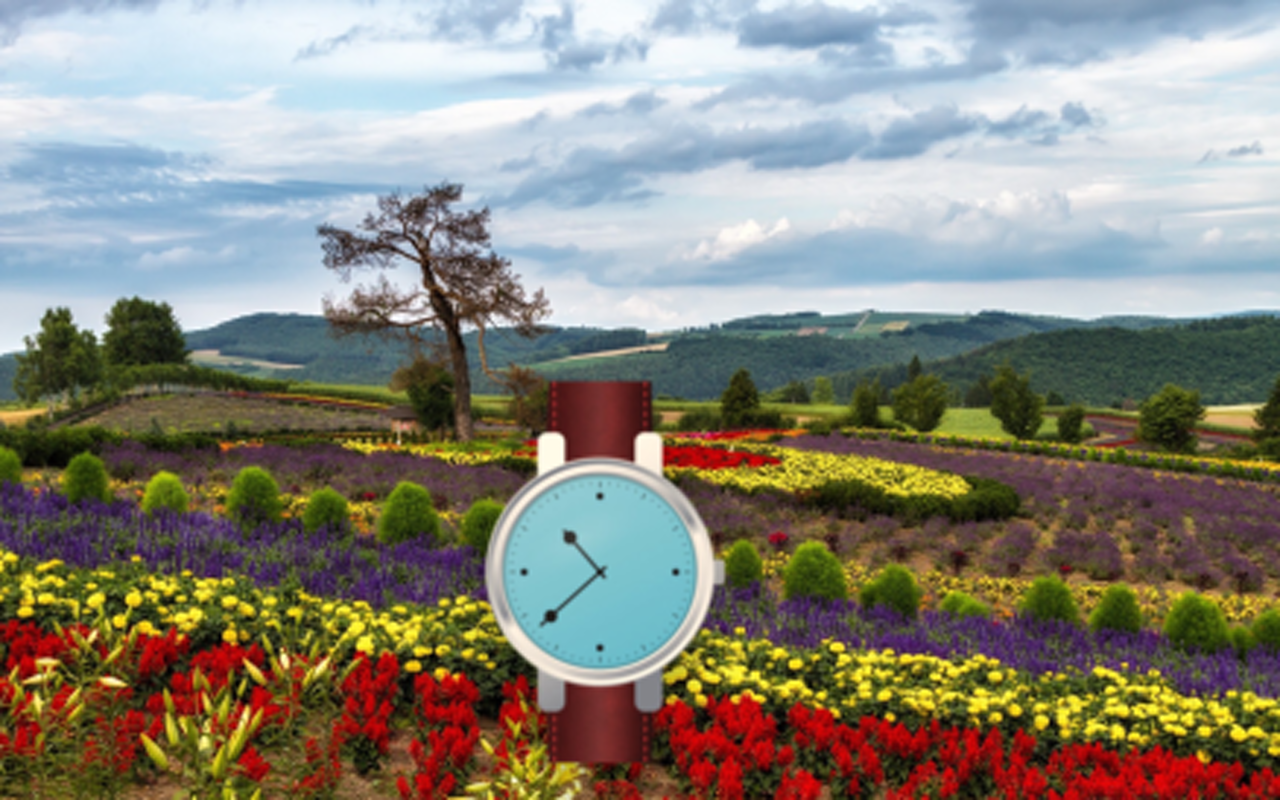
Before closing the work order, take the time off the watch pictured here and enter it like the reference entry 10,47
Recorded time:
10,38
